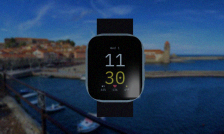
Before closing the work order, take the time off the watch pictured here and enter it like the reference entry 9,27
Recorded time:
11,30
